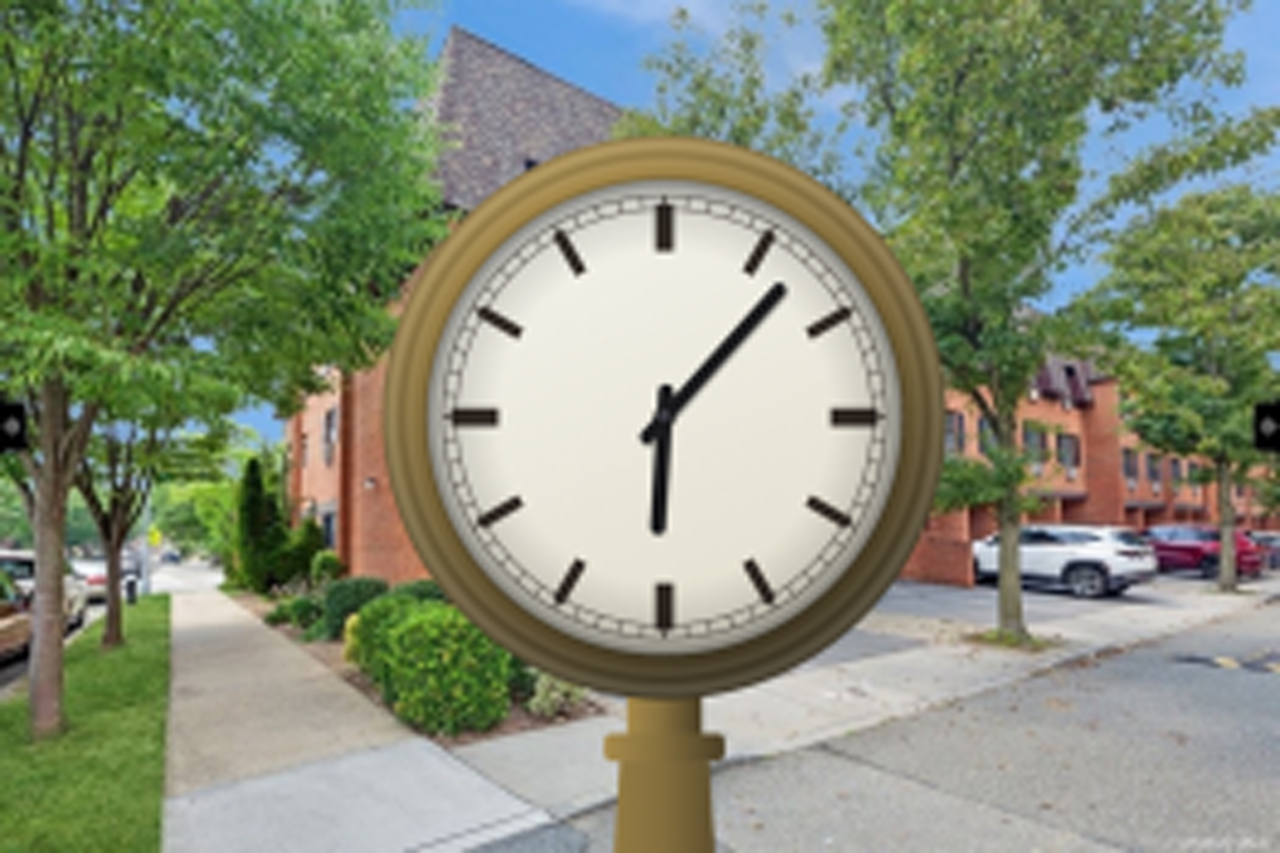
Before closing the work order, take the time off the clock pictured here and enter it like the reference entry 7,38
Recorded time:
6,07
